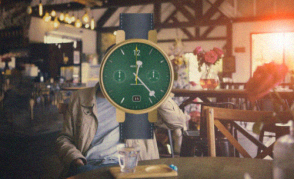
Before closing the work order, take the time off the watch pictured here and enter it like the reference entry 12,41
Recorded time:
12,23
